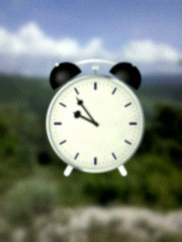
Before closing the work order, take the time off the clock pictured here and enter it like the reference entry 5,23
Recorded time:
9,54
